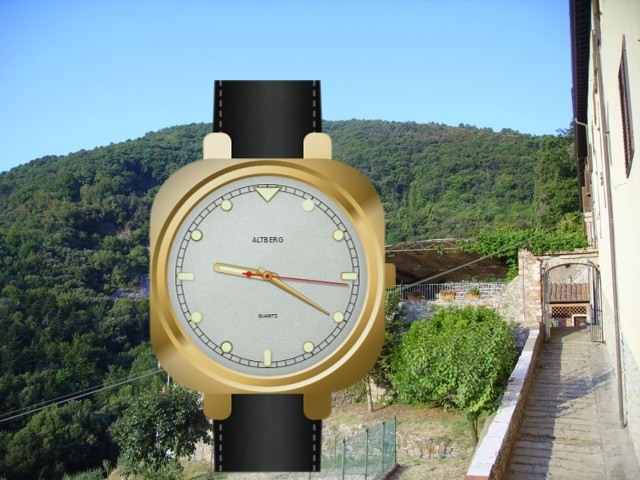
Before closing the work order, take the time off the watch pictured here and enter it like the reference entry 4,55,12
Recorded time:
9,20,16
